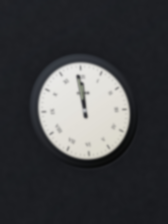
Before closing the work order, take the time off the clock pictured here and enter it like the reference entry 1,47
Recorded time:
11,59
